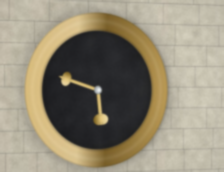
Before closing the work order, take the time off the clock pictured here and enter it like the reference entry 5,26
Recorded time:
5,48
